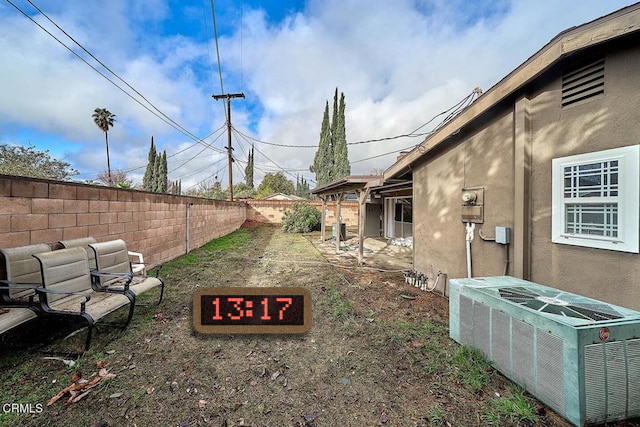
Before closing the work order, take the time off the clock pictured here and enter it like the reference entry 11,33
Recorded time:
13,17
